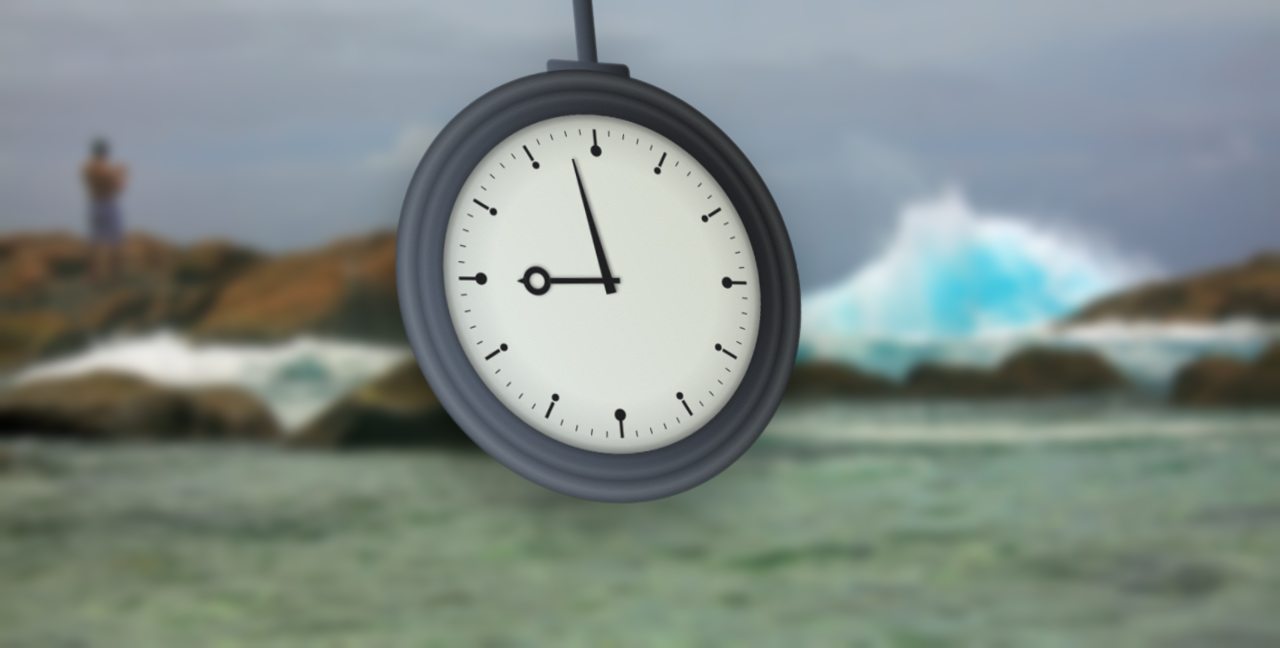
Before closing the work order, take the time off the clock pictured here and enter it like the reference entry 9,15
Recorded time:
8,58
